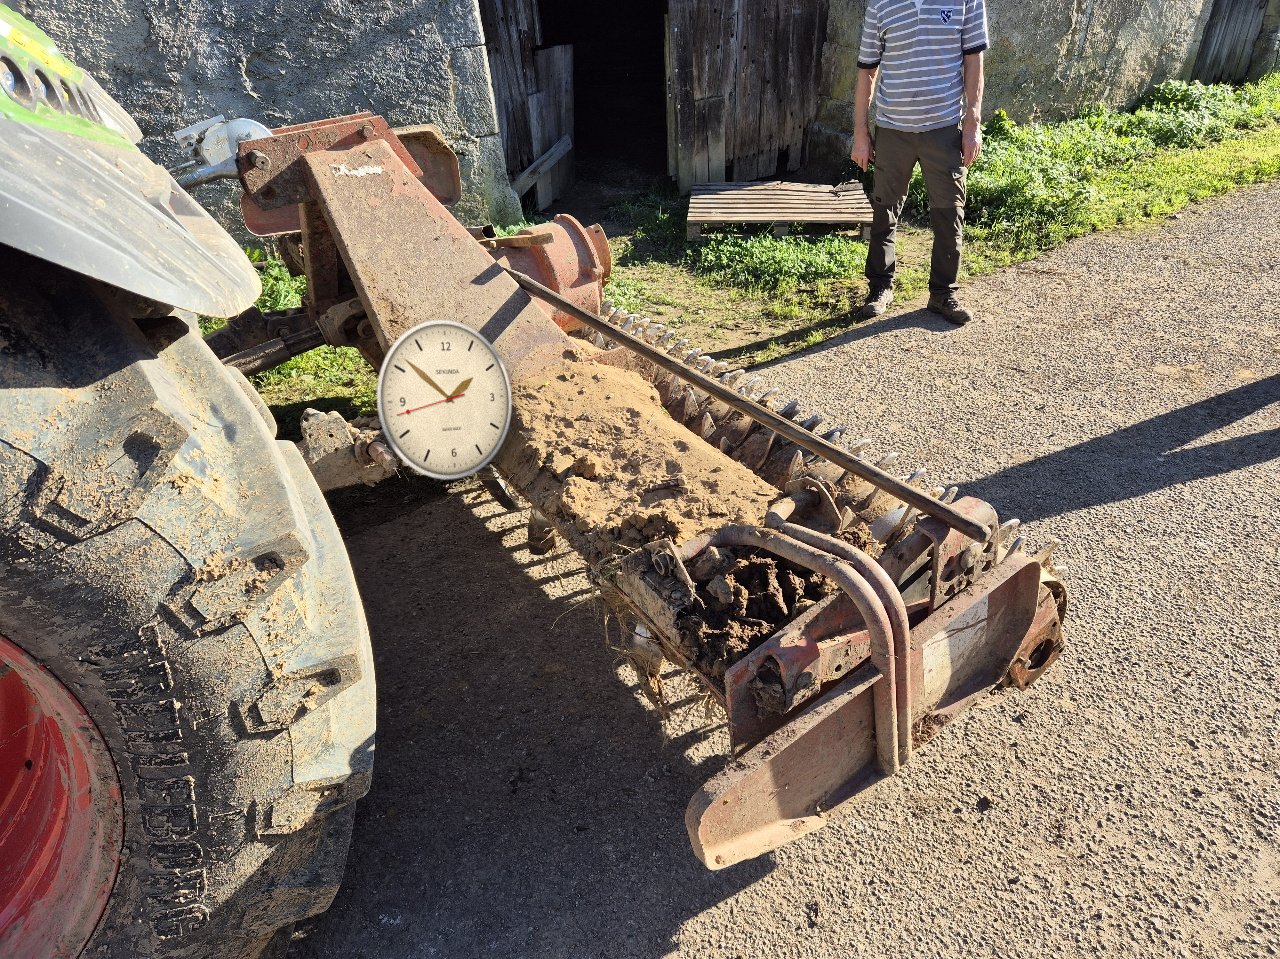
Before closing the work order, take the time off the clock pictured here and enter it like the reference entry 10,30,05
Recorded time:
1,51,43
